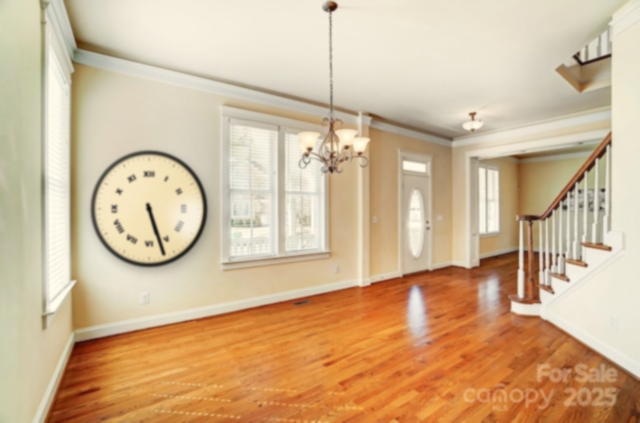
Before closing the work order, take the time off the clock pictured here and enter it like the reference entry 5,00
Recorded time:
5,27
